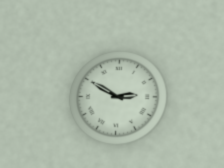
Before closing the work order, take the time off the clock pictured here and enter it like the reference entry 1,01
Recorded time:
2,50
